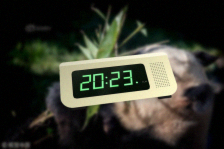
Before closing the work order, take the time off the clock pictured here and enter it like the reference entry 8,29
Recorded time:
20,23
